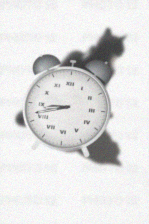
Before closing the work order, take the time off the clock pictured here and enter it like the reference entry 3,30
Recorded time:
8,42
